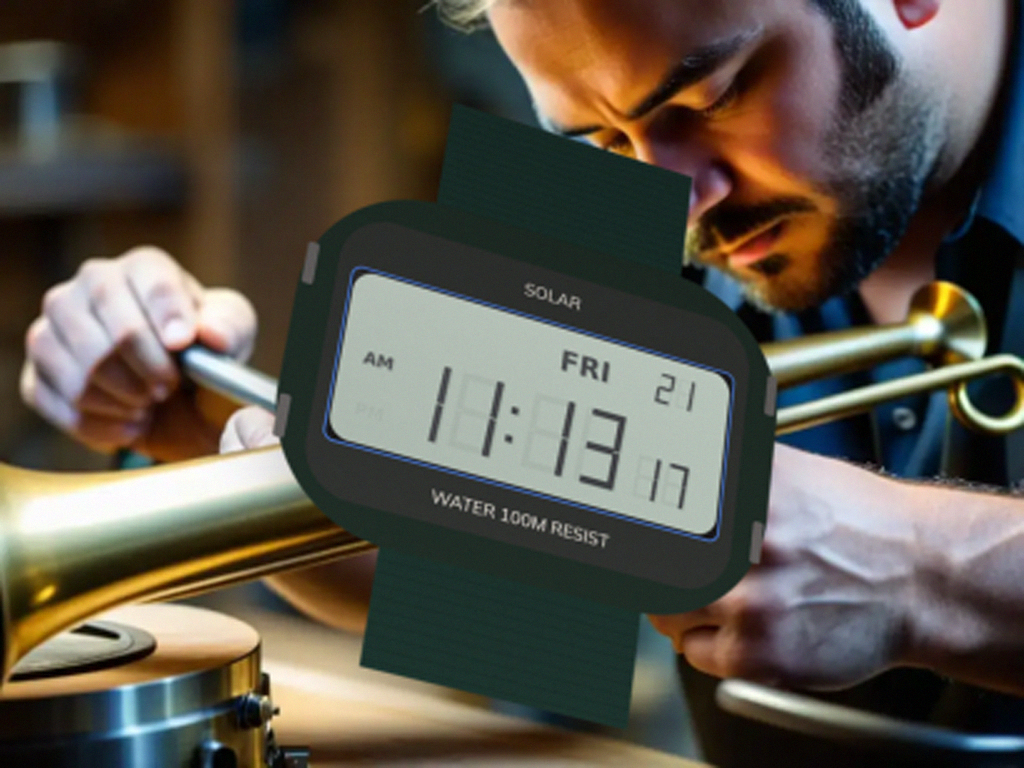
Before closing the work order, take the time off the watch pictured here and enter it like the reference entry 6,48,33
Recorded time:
11,13,17
